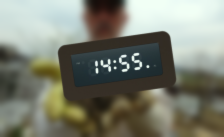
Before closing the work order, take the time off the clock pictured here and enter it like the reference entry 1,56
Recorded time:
14,55
